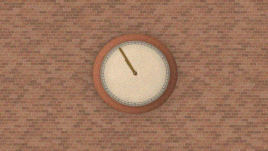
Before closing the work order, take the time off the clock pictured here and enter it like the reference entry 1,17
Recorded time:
10,55
